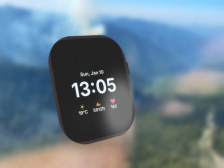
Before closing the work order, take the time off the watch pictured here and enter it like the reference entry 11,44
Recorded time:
13,05
